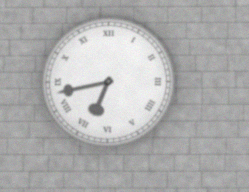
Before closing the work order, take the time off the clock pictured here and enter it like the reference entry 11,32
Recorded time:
6,43
